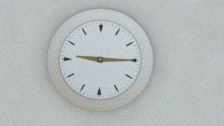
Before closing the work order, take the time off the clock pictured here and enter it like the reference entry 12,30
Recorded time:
9,15
